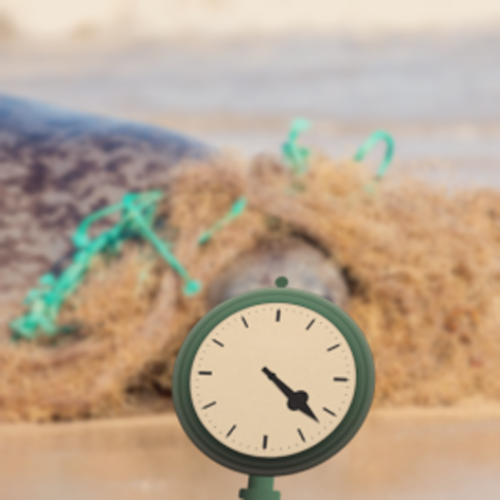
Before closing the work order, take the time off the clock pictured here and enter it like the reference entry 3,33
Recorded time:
4,22
